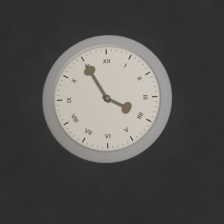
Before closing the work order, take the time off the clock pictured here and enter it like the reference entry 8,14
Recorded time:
3,55
